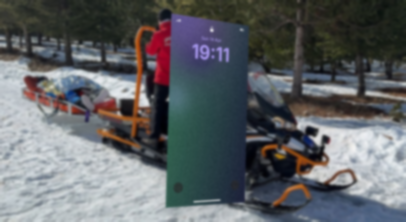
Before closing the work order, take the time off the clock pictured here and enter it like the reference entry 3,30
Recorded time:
19,11
